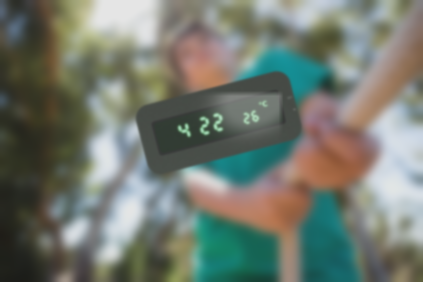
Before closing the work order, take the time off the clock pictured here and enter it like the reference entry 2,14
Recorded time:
4,22
